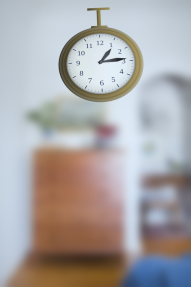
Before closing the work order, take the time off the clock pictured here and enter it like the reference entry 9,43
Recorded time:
1,14
